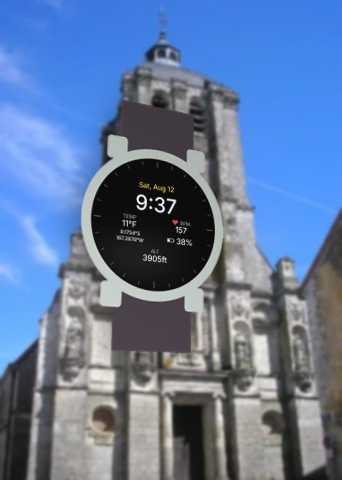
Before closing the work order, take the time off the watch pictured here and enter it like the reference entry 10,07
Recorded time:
9,37
